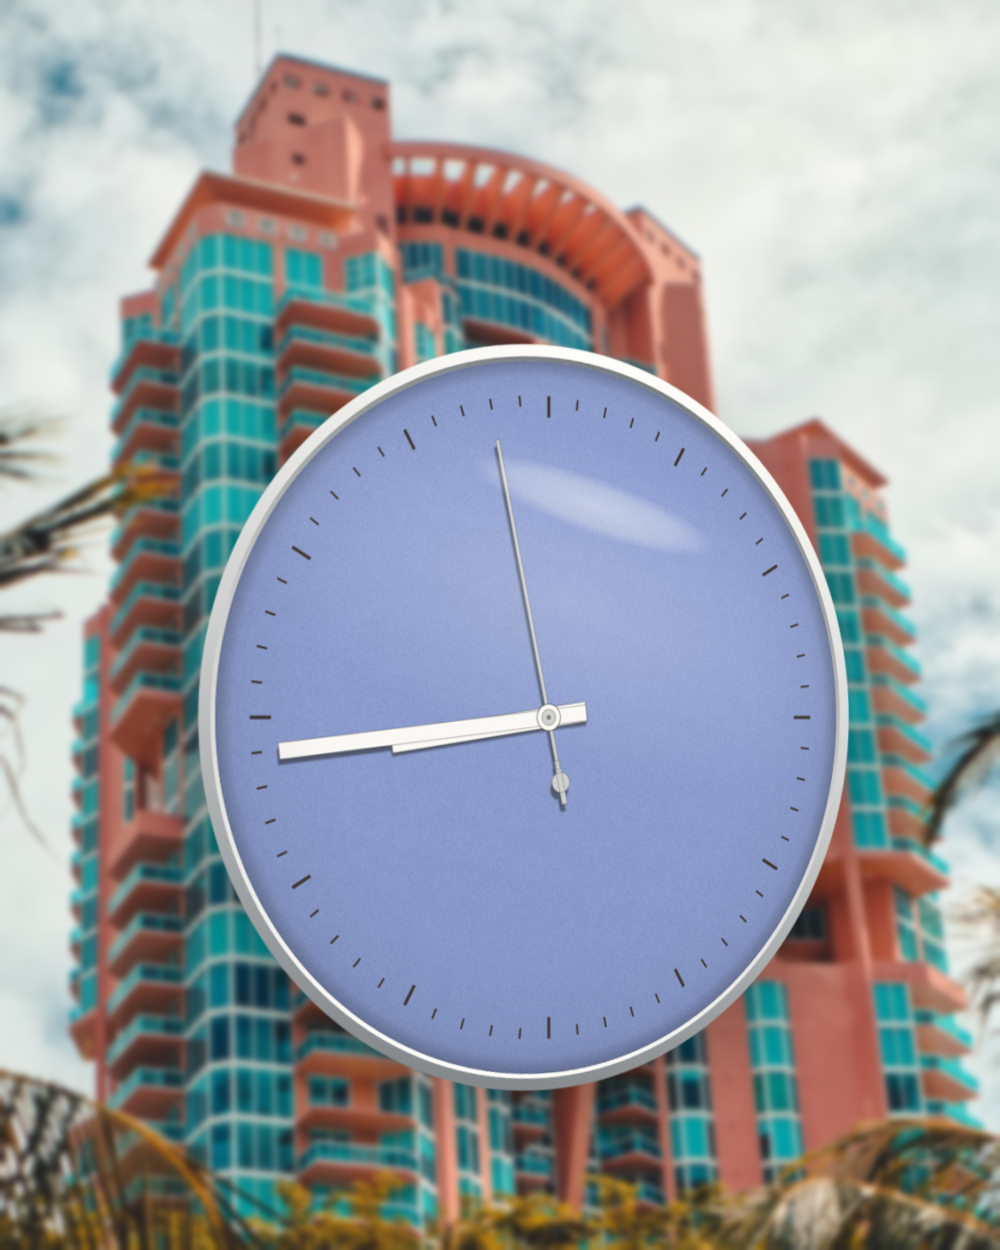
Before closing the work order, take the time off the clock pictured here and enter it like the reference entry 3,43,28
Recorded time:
8,43,58
